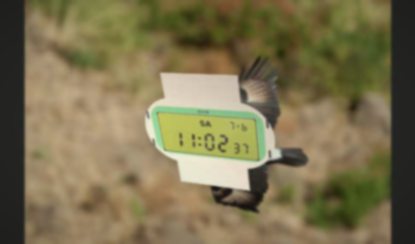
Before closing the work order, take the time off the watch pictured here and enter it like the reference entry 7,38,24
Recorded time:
11,02,37
